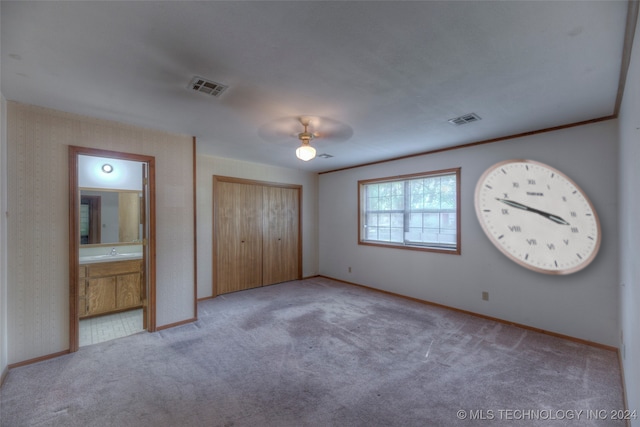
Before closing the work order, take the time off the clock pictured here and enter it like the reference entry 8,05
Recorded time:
3,48
